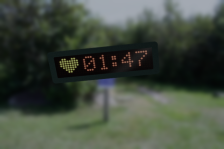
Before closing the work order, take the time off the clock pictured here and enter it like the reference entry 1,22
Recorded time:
1,47
